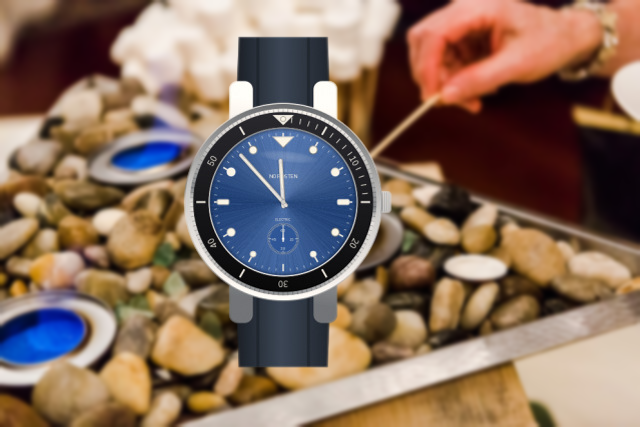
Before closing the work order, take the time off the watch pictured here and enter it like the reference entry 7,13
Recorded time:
11,53
